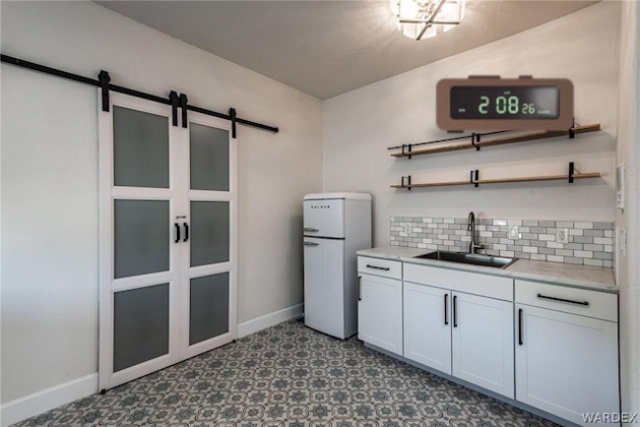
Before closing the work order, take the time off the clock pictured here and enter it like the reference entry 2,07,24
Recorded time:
2,08,26
